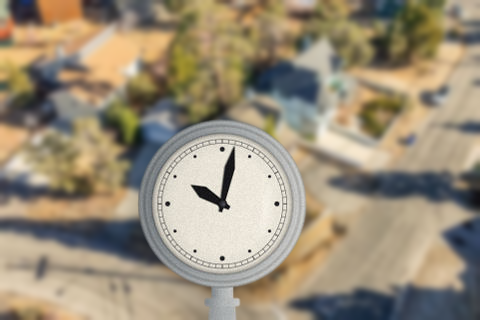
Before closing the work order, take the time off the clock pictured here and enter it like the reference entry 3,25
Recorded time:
10,02
